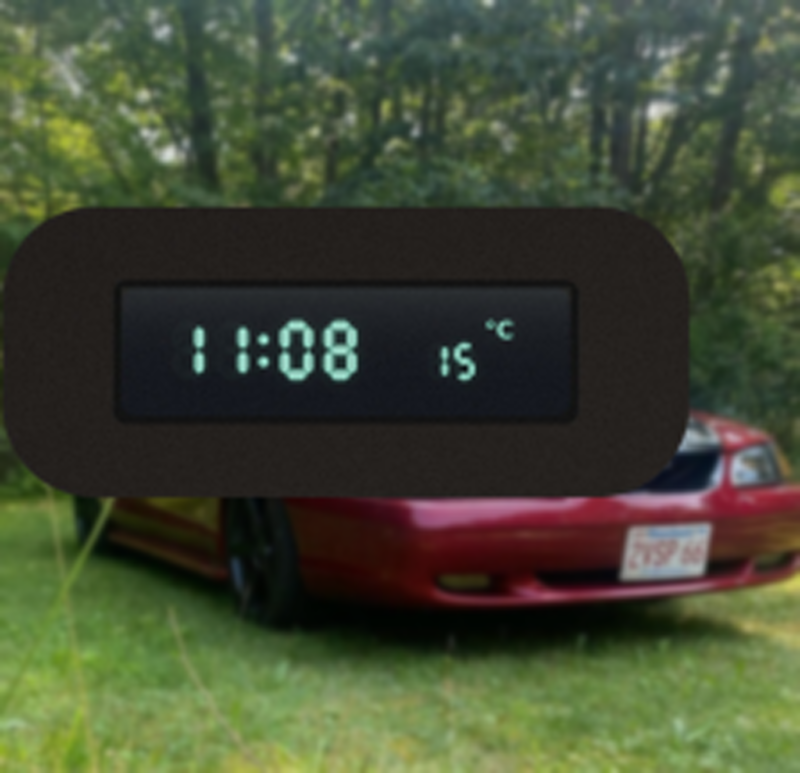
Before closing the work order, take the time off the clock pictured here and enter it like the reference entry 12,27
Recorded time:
11,08
